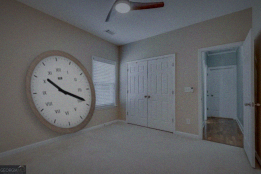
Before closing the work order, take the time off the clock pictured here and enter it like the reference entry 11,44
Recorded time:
10,19
